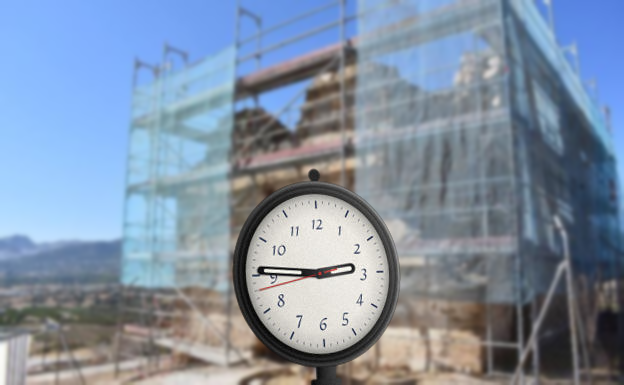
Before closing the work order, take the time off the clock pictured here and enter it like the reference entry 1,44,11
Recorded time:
2,45,43
